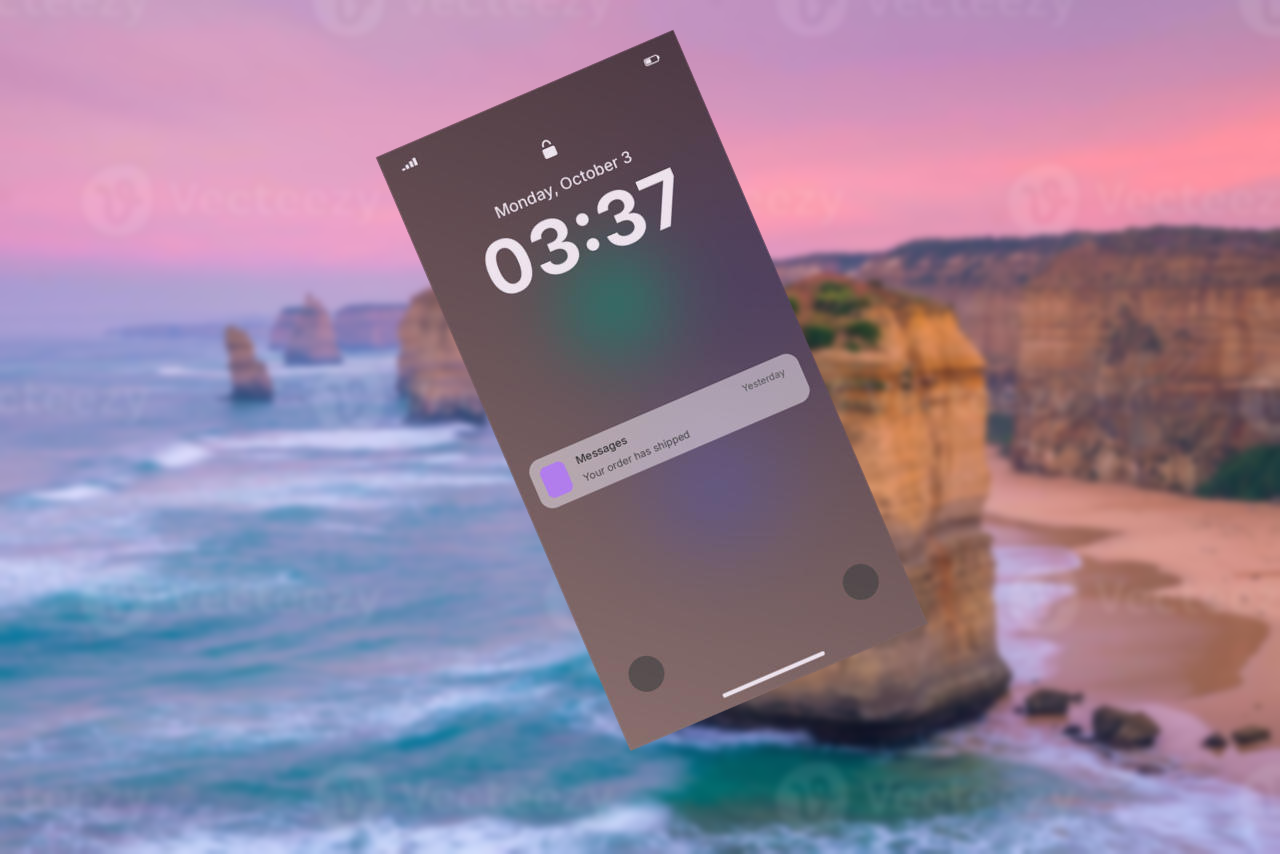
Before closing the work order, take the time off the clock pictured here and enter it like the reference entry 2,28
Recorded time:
3,37
